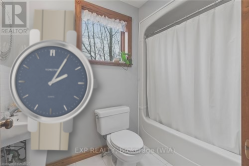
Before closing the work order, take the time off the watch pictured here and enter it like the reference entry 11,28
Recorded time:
2,05
